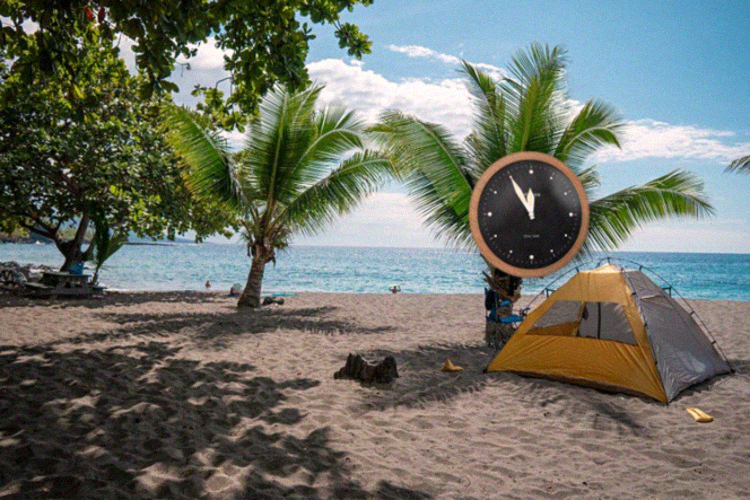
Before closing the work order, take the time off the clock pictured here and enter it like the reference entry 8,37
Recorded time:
11,55
